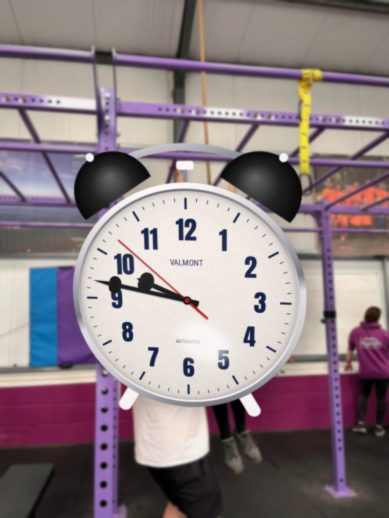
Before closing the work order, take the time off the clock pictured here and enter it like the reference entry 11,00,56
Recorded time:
9,46,52
